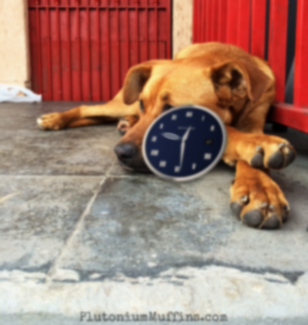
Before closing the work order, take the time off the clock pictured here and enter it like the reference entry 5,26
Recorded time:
12,29
